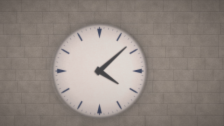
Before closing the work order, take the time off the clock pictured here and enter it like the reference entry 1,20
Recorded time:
4,08
